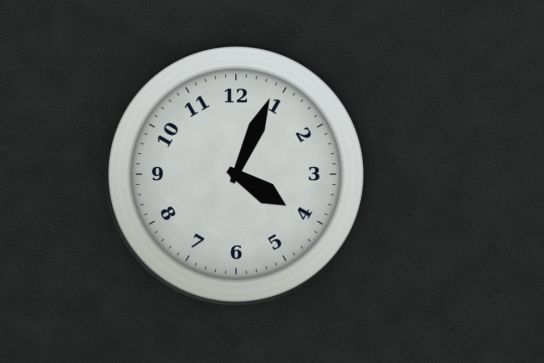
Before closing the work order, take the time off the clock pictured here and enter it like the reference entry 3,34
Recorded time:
4,04
